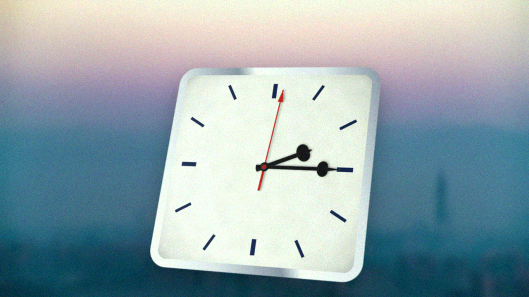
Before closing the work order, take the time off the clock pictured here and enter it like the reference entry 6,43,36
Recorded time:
2,15,01
